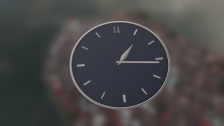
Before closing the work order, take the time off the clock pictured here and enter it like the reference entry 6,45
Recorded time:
1,16
